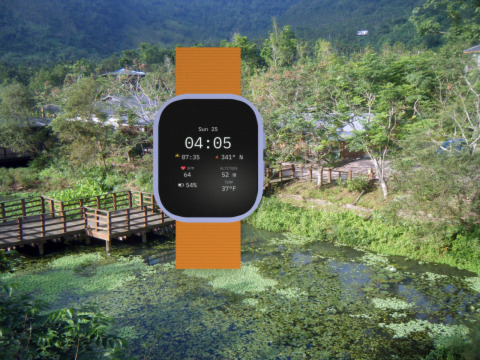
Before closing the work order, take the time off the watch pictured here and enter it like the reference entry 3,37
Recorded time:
4,05
